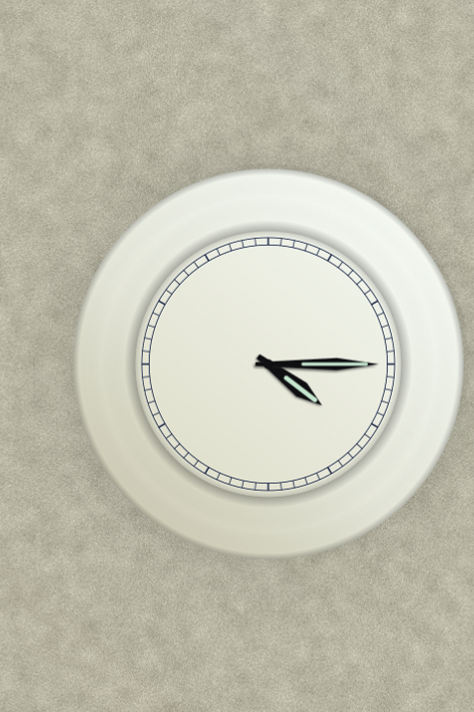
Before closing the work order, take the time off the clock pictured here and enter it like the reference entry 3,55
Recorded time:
4,15
